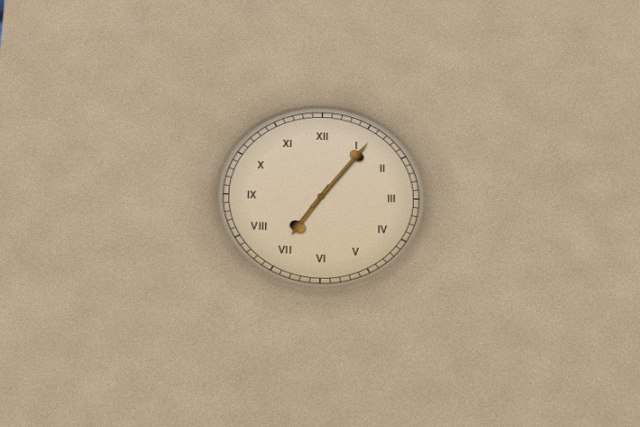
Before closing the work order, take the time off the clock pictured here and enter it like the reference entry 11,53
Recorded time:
7,06
